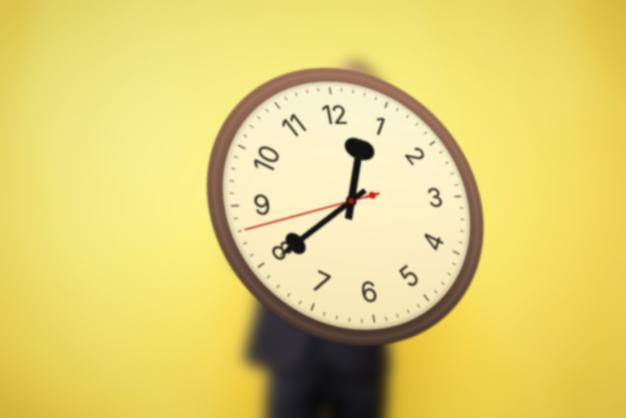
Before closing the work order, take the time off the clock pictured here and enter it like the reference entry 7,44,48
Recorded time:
12,39,43
